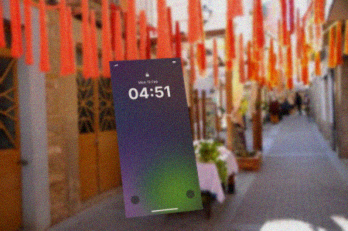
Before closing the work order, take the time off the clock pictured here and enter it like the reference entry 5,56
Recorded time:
4,51
